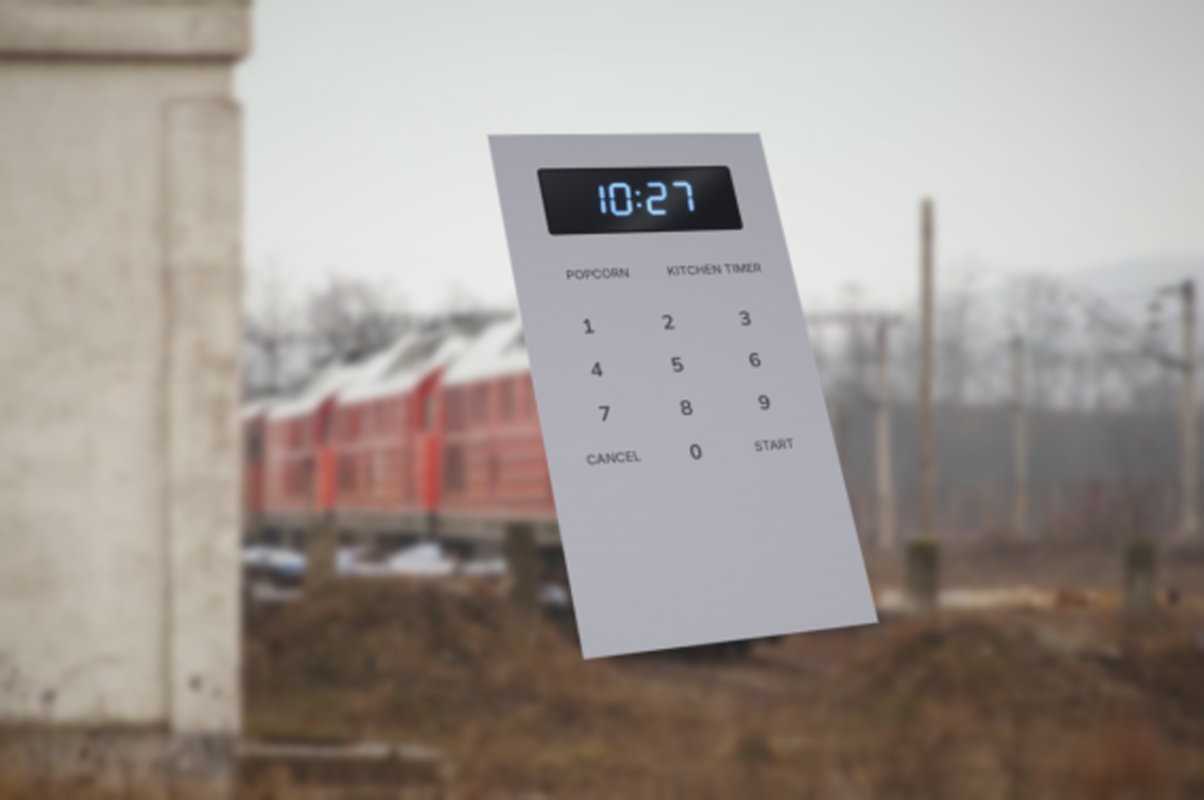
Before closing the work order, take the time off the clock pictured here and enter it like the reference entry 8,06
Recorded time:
10,27
